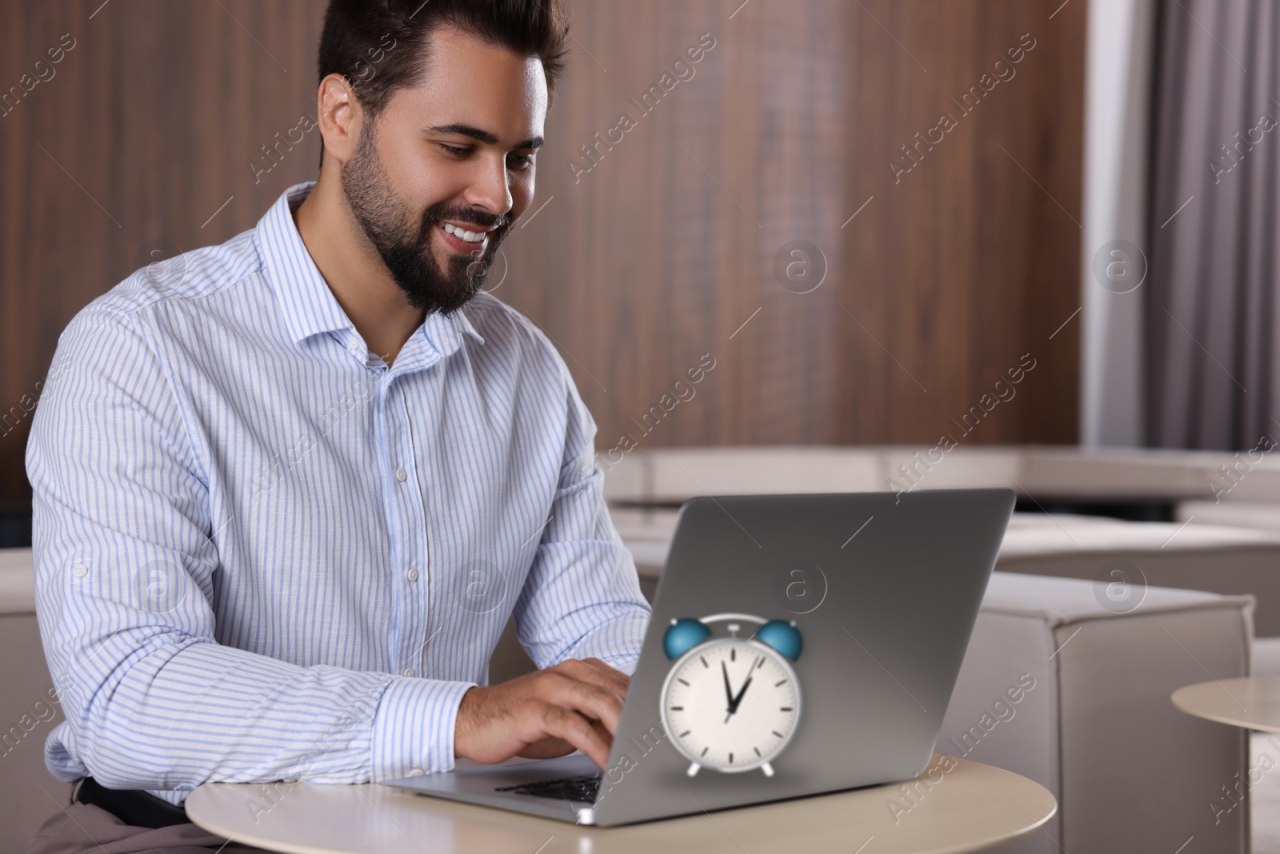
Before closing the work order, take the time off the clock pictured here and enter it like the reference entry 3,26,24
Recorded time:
12,58,04
